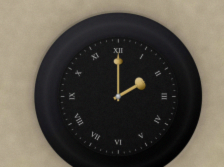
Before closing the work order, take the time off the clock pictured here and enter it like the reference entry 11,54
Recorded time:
2,00
